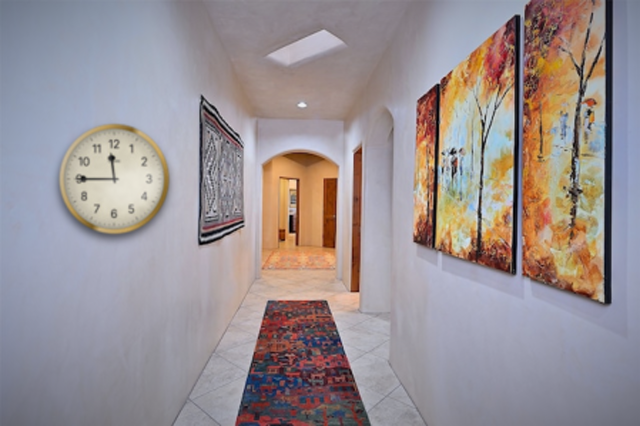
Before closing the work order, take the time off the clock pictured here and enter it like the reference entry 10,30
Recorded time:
11,45
